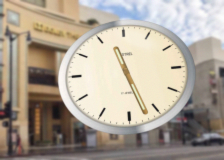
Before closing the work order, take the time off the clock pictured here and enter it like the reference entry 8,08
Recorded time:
11,27
